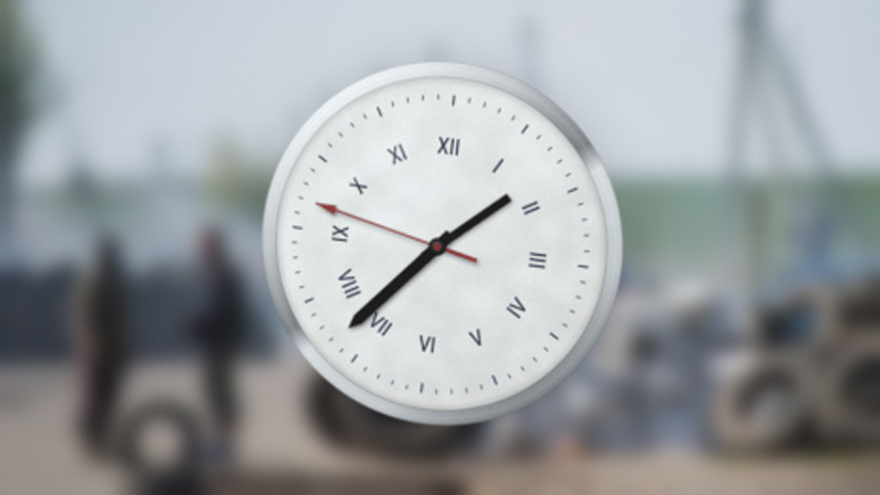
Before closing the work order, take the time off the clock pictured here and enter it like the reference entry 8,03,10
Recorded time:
1,36,47
